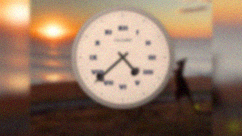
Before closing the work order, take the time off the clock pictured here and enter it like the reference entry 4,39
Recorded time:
4,38
